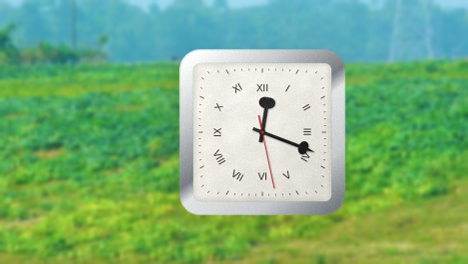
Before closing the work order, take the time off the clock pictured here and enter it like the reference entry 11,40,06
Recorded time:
12,18,28
